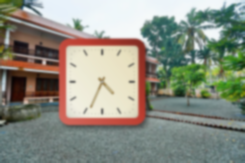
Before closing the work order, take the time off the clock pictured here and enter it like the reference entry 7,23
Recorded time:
4,34
